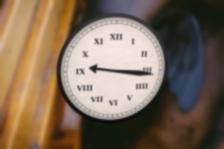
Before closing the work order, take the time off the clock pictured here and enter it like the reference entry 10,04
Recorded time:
9,16
